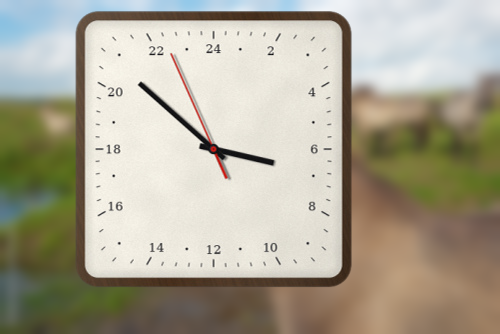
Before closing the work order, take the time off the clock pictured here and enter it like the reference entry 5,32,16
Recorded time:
6,51,56
